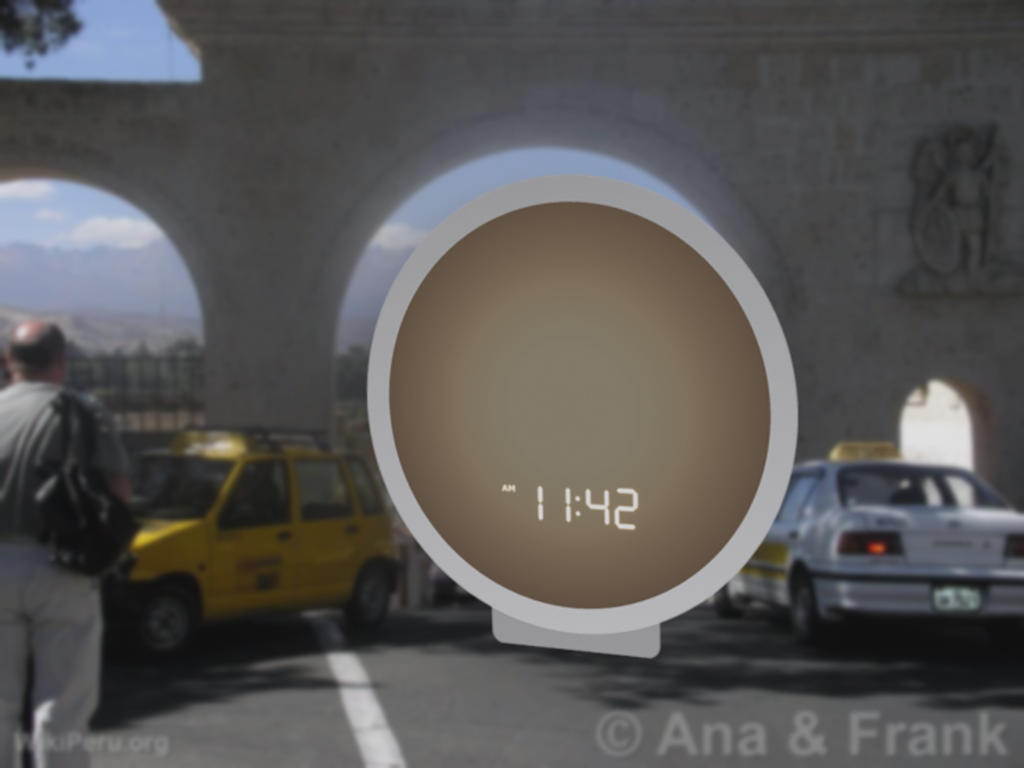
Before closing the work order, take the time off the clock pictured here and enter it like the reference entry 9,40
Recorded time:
11,42
